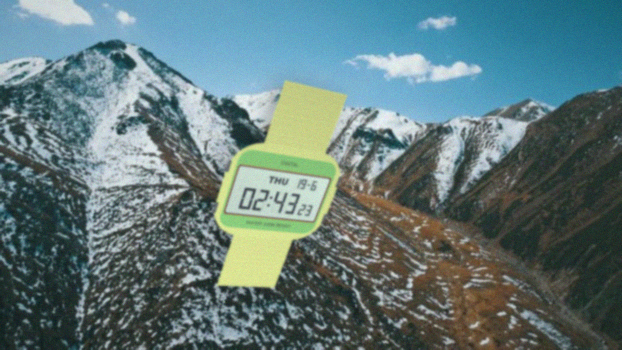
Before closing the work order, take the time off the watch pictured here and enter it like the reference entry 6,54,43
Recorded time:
2,43,23
